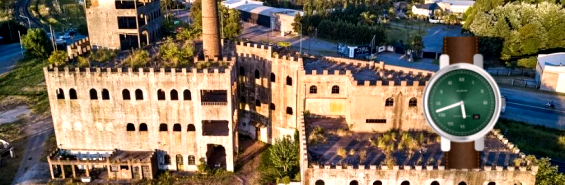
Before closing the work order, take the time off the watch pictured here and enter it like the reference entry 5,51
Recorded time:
5,42
